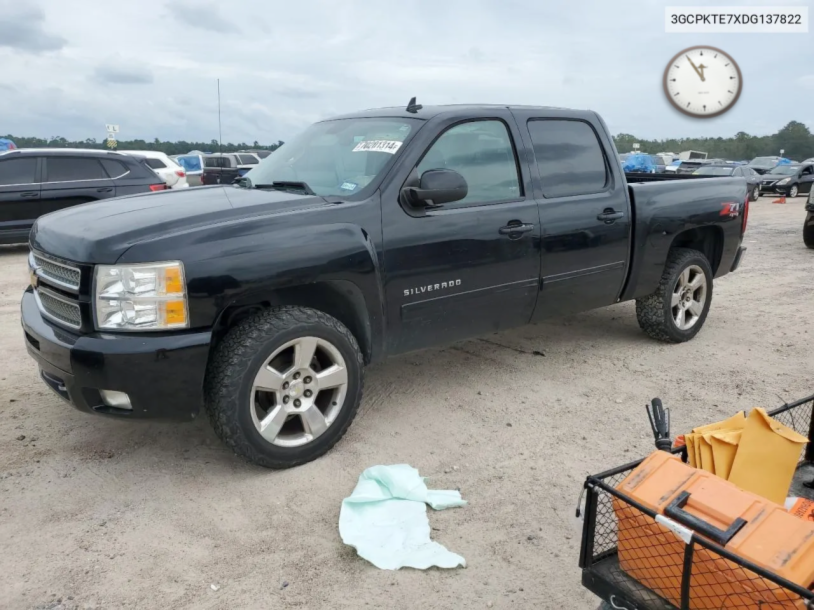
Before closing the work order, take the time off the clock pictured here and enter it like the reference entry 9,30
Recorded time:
11,55
